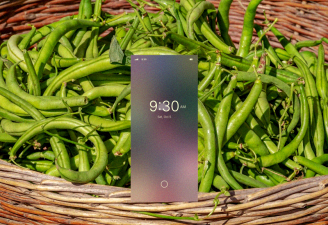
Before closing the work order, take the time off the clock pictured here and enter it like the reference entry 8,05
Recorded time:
9,30
